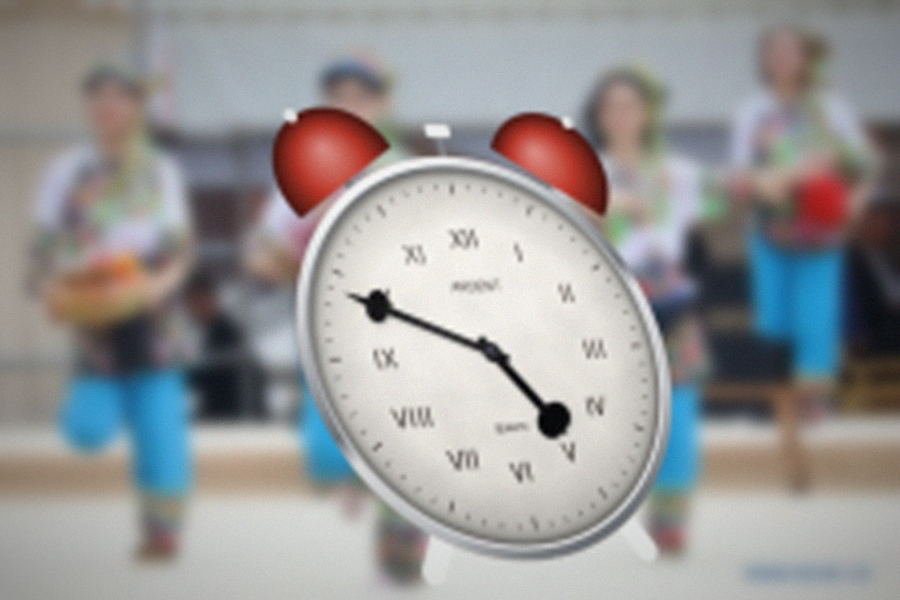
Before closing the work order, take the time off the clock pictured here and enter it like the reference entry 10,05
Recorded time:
4,49
